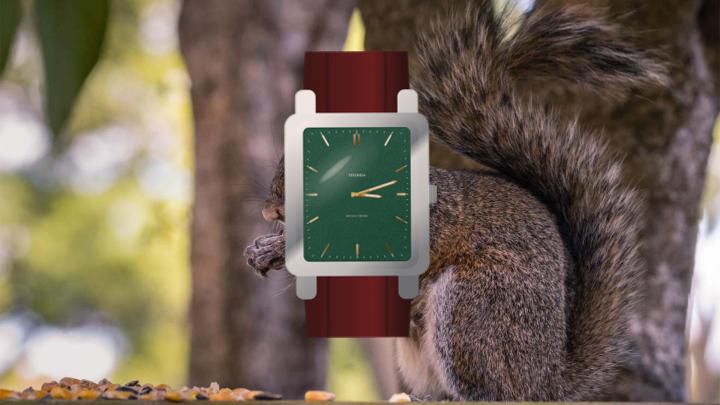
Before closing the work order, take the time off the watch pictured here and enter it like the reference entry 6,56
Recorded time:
3,12
